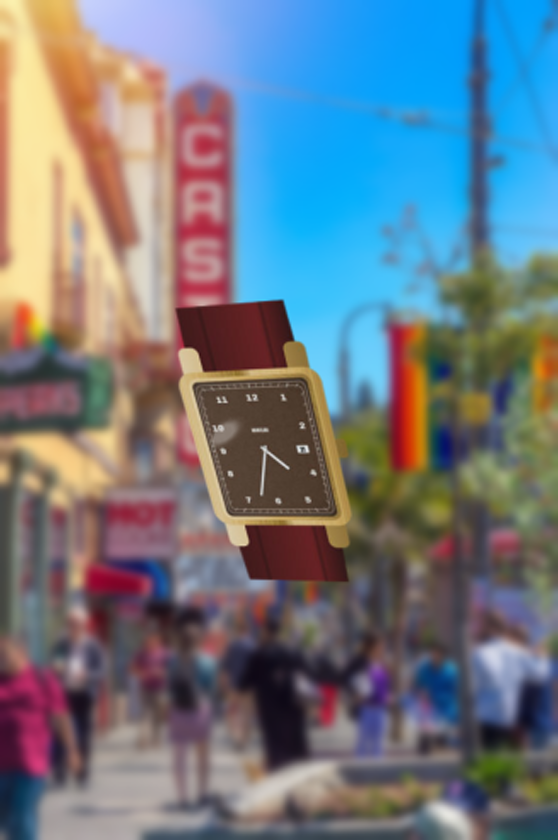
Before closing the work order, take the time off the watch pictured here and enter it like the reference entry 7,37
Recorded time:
4,33
